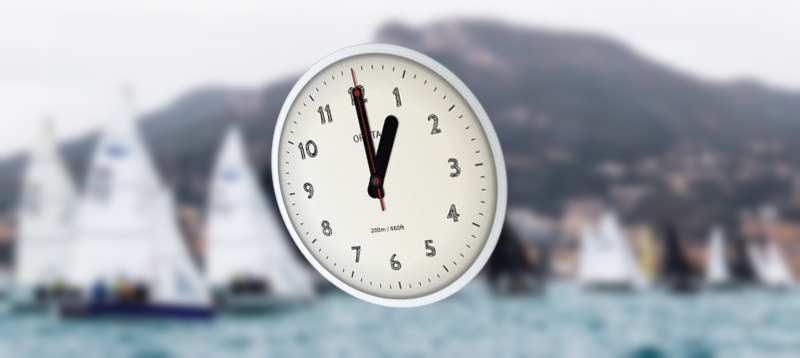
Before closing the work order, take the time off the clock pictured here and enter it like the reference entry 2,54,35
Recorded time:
1,00,00
